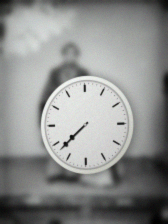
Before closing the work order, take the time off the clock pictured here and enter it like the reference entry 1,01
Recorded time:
7,38
